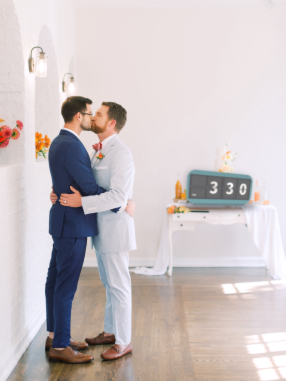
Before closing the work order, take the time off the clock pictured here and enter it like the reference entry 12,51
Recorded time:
3,30
